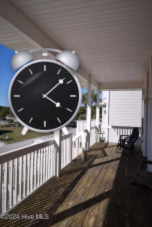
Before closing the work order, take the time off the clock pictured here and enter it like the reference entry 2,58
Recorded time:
4,08
